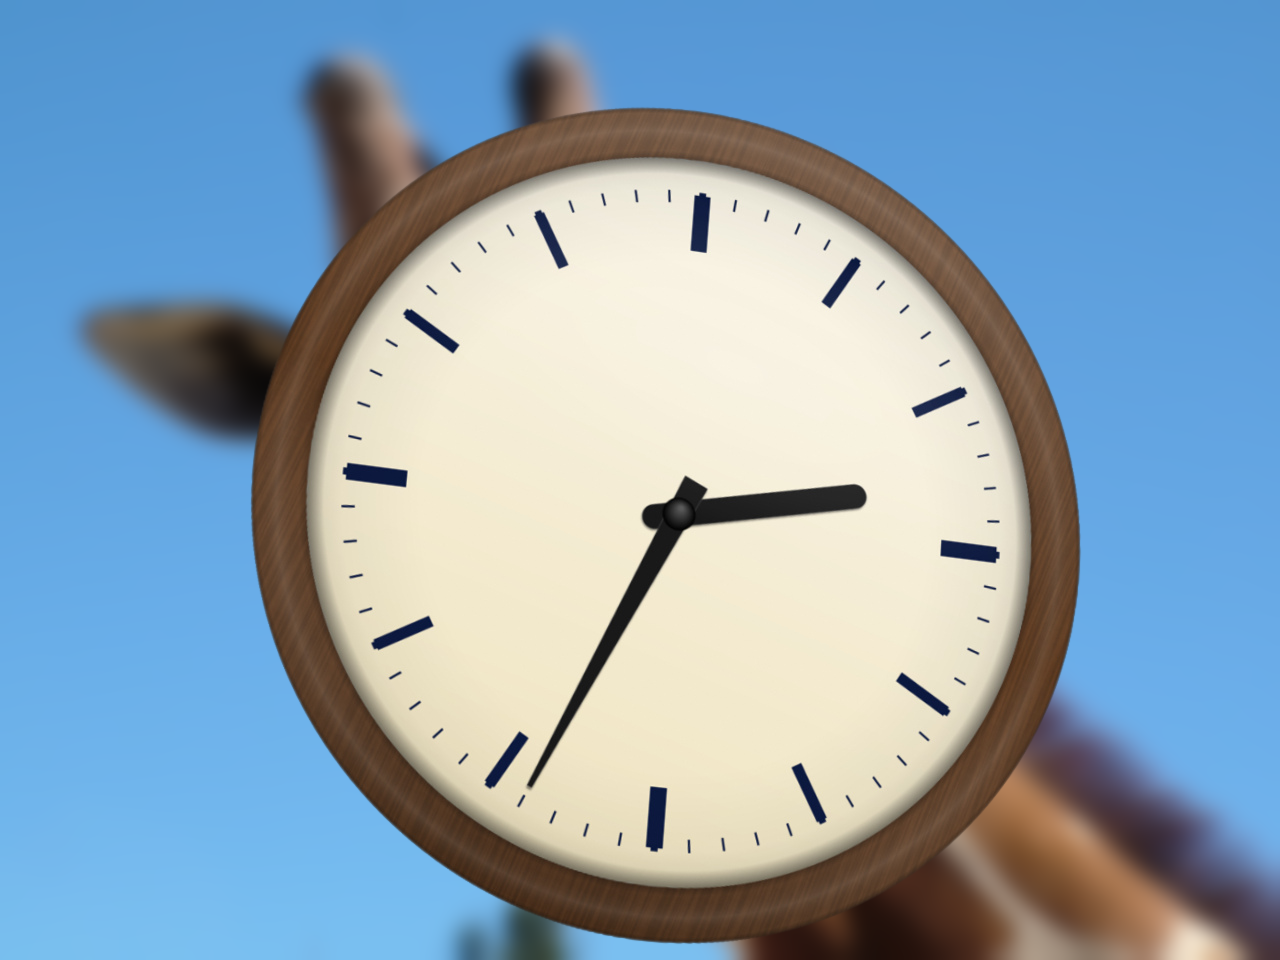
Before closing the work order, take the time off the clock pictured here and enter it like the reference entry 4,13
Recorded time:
2,34
